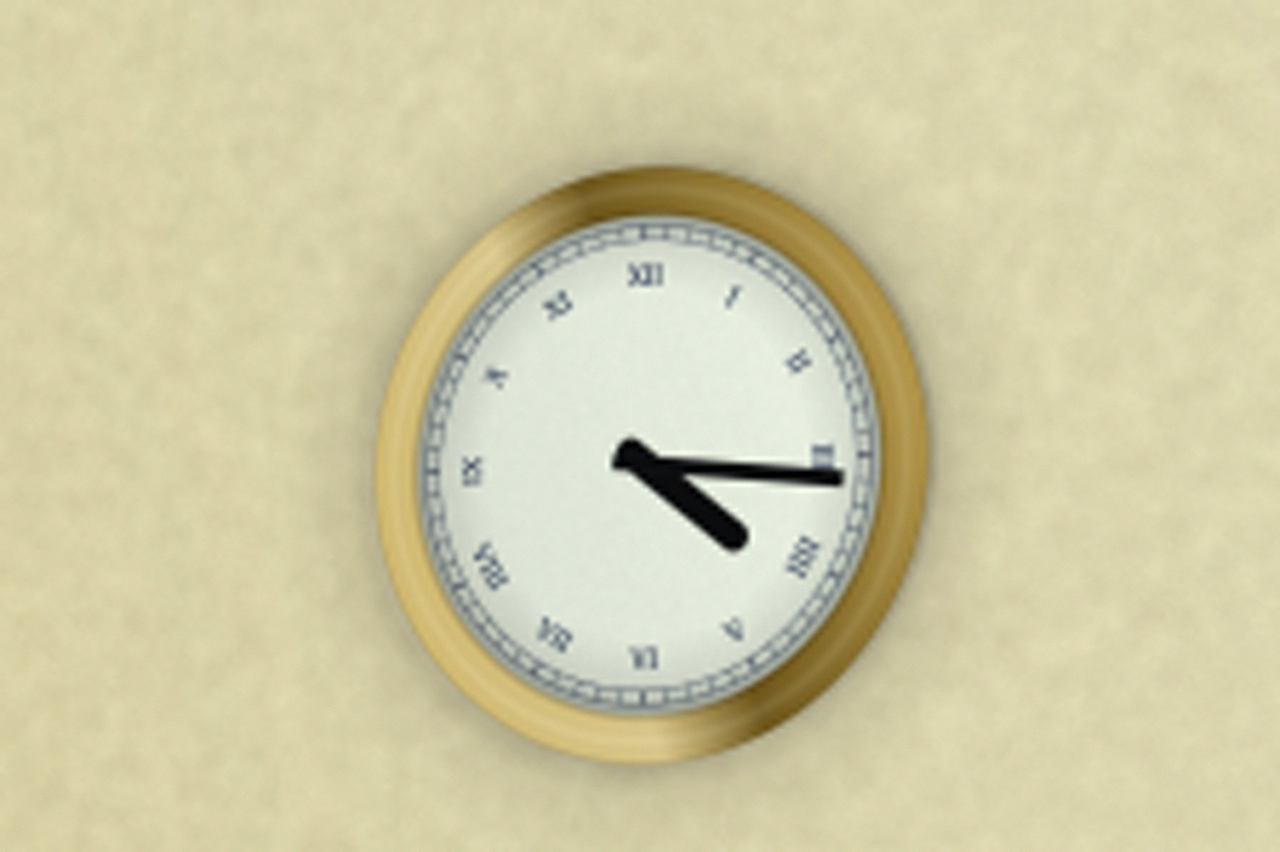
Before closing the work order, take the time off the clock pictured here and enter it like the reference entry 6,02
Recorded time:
4,16
